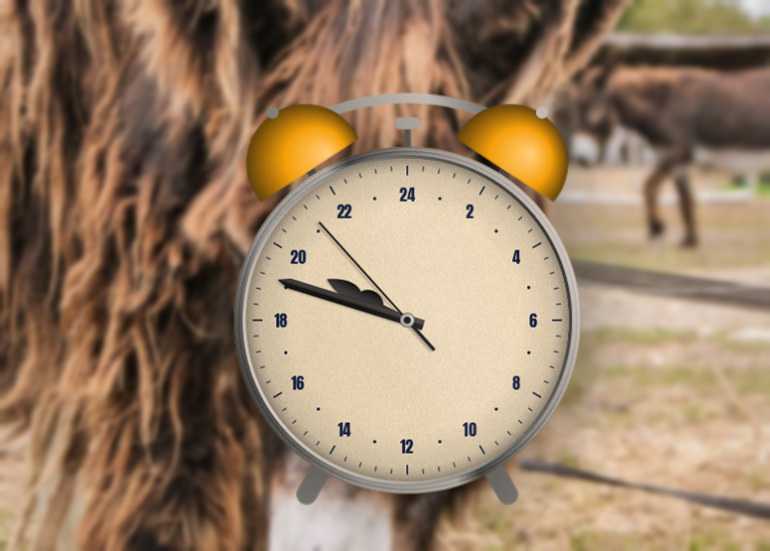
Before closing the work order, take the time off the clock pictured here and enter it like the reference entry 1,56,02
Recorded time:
19,47,53
